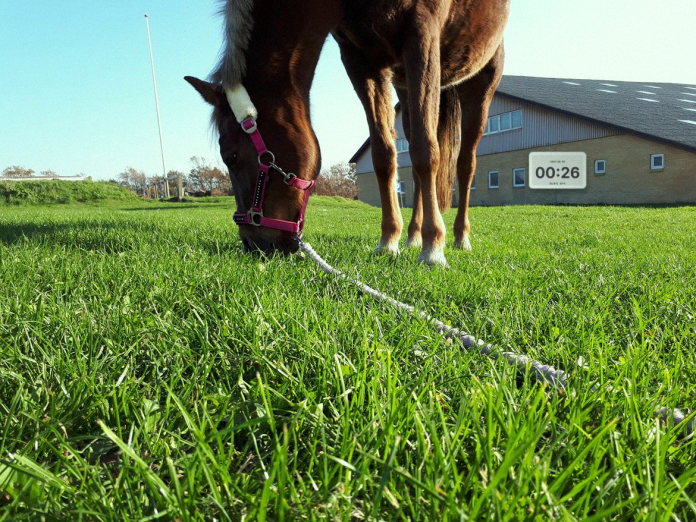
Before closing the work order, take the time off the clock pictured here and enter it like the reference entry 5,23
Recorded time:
0,26
